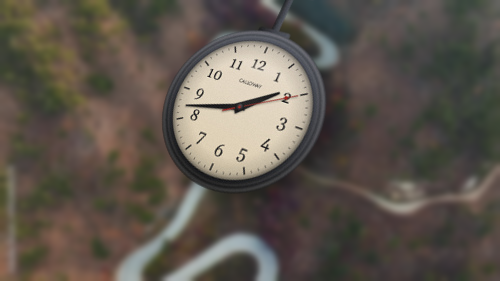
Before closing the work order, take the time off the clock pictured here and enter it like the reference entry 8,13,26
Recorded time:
1,42,10
